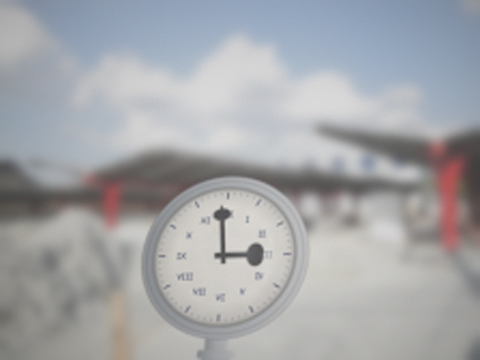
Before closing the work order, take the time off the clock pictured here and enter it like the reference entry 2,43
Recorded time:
2,59
